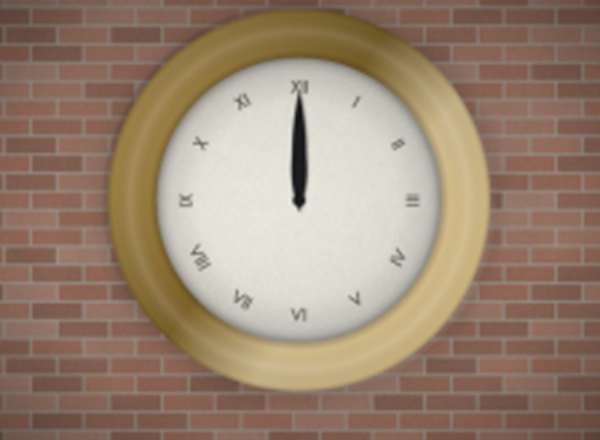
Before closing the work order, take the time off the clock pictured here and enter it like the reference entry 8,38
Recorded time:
12,00
